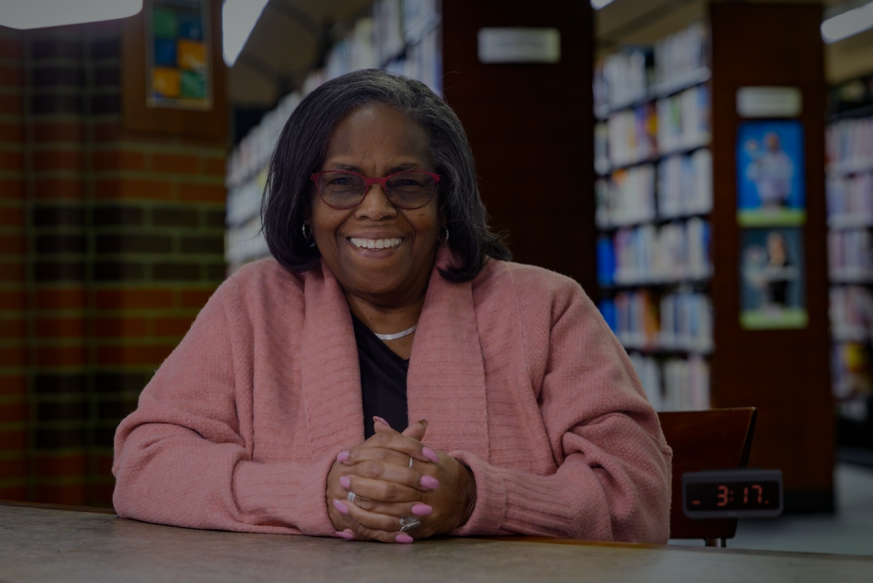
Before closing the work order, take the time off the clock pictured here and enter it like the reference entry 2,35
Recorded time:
3,17
